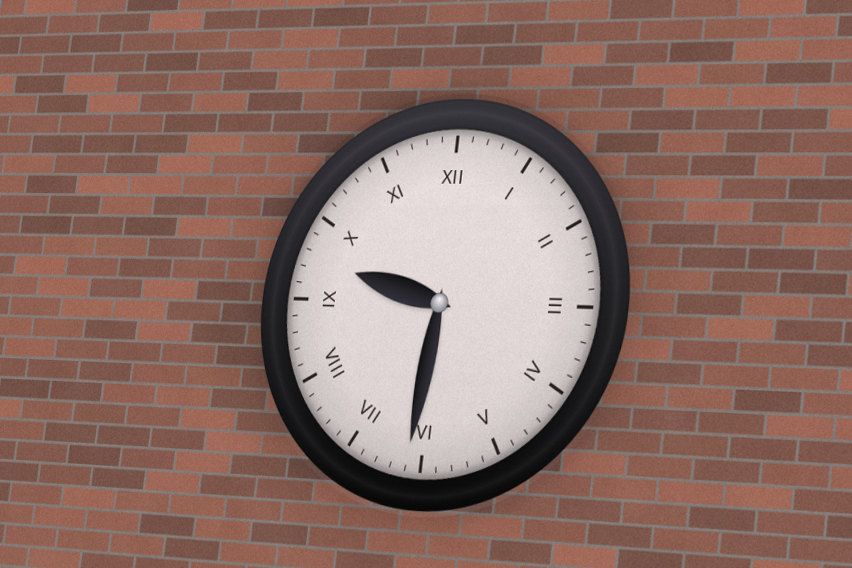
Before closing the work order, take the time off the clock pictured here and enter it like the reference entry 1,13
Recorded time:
9,31
